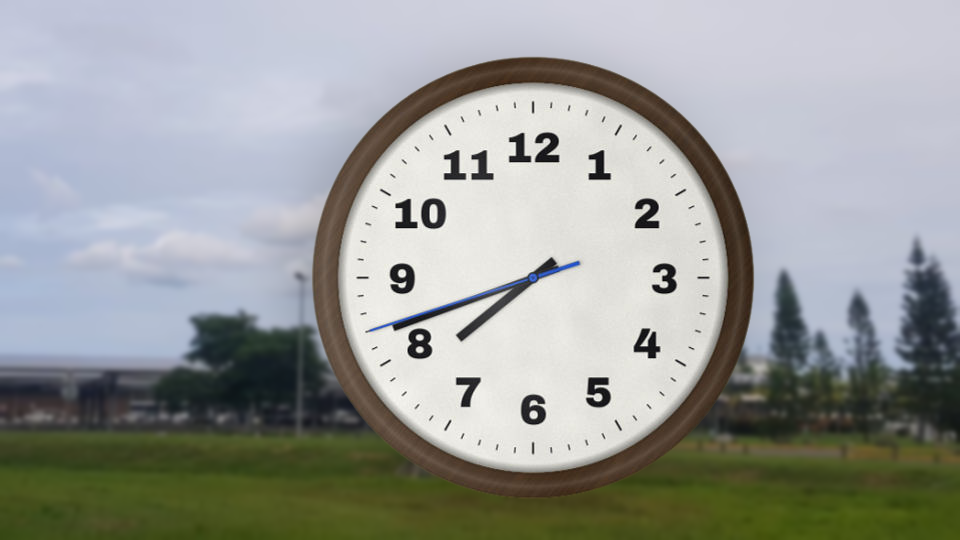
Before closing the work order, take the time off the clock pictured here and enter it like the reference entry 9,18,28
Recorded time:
7,41,42
